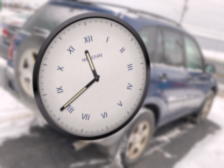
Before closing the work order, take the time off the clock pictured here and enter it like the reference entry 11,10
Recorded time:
11,41
